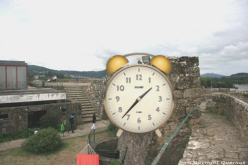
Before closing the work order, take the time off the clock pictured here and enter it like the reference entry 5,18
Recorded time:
1,37
